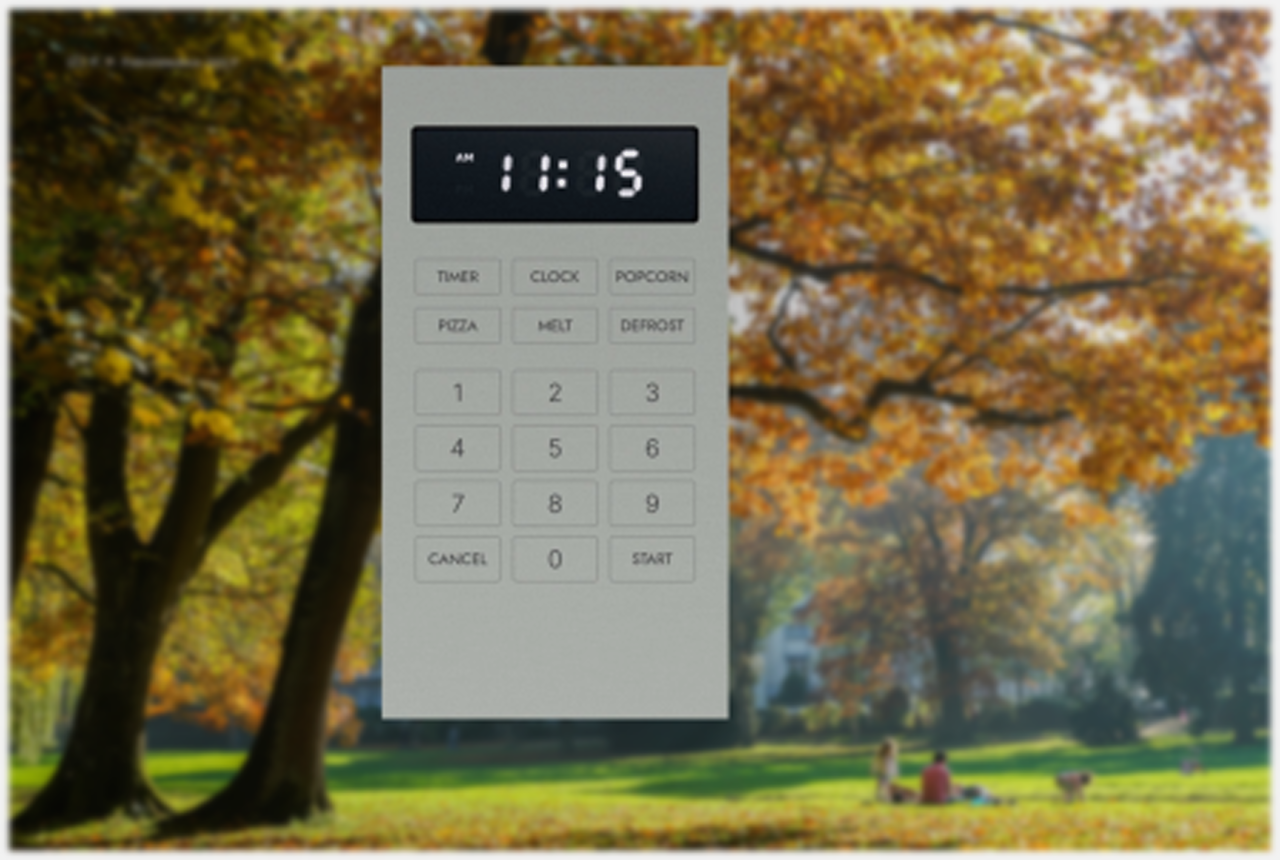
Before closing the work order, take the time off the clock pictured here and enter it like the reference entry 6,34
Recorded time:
11,15
